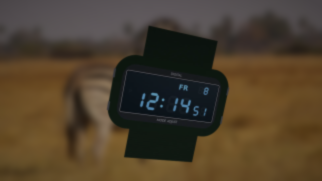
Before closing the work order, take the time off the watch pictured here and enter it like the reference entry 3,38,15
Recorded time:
12,14,51
